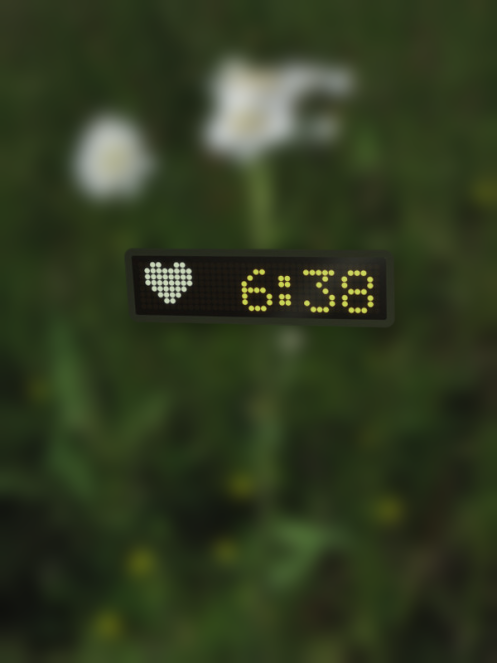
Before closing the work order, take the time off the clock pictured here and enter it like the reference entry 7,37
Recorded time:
6,38
